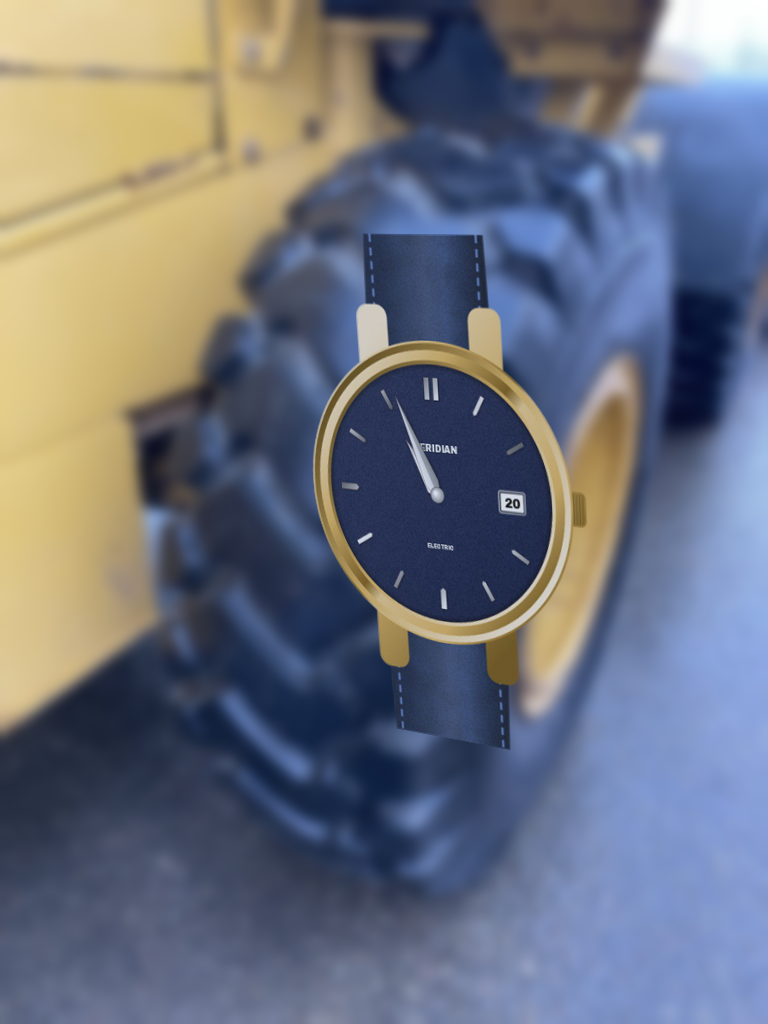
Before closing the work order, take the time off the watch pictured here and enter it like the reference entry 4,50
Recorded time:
10,56
